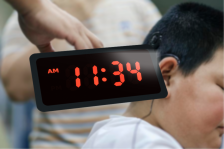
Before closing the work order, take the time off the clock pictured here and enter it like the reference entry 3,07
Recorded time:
11,34
